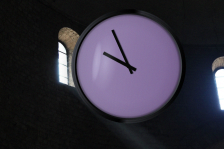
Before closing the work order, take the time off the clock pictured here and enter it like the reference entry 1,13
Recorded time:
9,56
